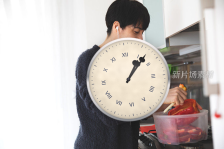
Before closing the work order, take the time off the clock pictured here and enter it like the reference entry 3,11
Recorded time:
1,07
